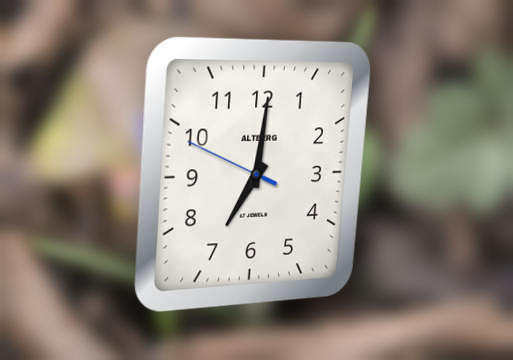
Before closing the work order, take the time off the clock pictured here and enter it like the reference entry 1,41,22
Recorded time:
7,00,49
